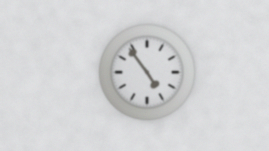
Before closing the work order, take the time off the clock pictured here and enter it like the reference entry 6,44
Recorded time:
4,54
